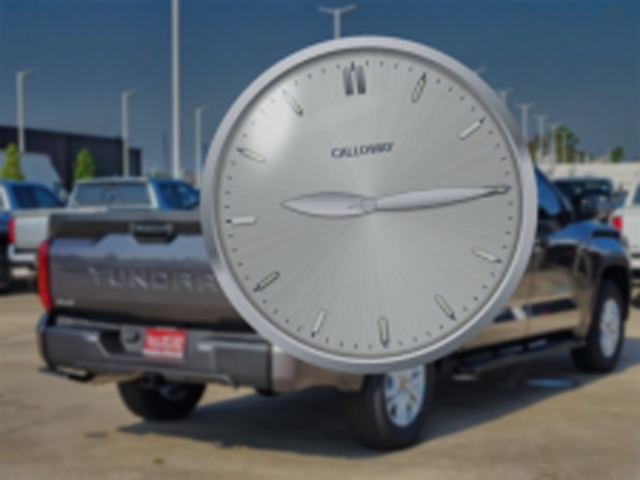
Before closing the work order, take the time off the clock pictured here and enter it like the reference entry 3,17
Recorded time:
9,15
